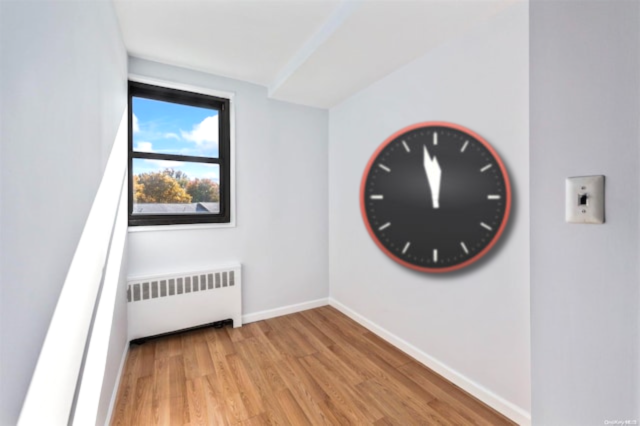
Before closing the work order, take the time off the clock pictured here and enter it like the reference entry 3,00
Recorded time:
11,58
